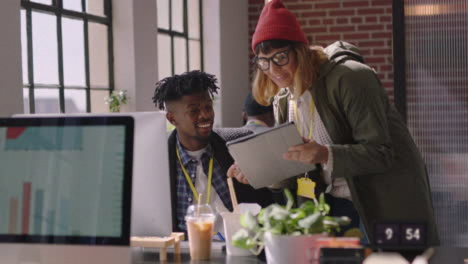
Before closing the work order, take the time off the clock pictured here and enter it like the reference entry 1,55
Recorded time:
9,54
